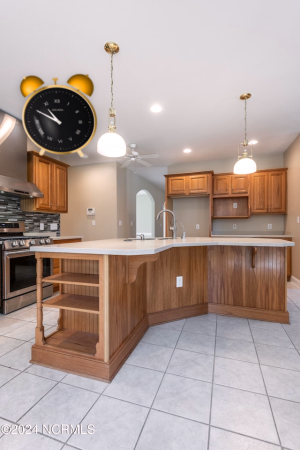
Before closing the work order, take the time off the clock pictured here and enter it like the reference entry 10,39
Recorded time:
10,50
